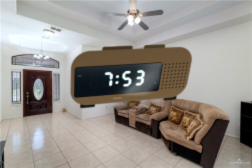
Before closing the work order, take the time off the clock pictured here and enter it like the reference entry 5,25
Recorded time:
7,53
